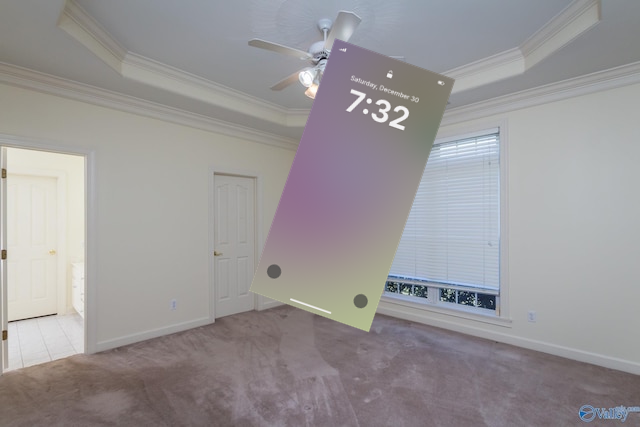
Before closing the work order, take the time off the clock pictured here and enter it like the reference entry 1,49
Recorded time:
7,32
